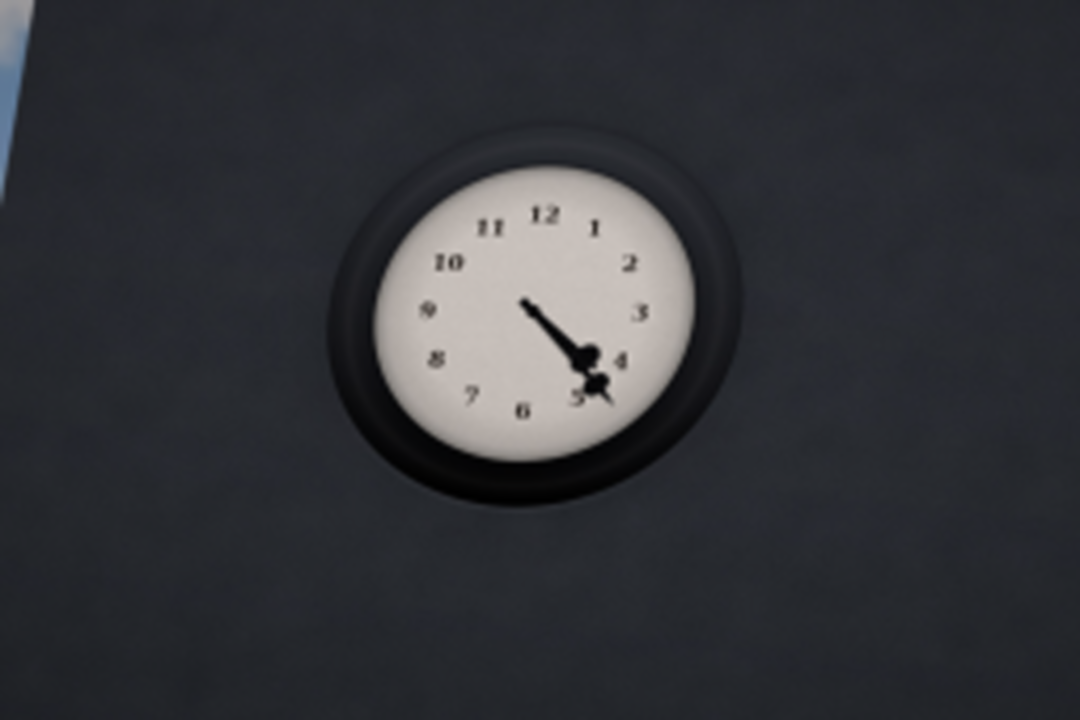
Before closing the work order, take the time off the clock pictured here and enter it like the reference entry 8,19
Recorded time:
4,23
